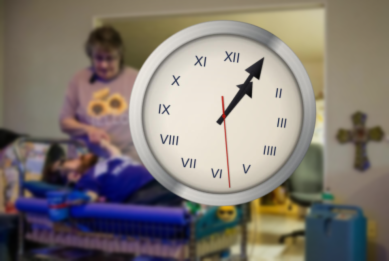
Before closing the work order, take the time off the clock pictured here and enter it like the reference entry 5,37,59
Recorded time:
1,04,28
